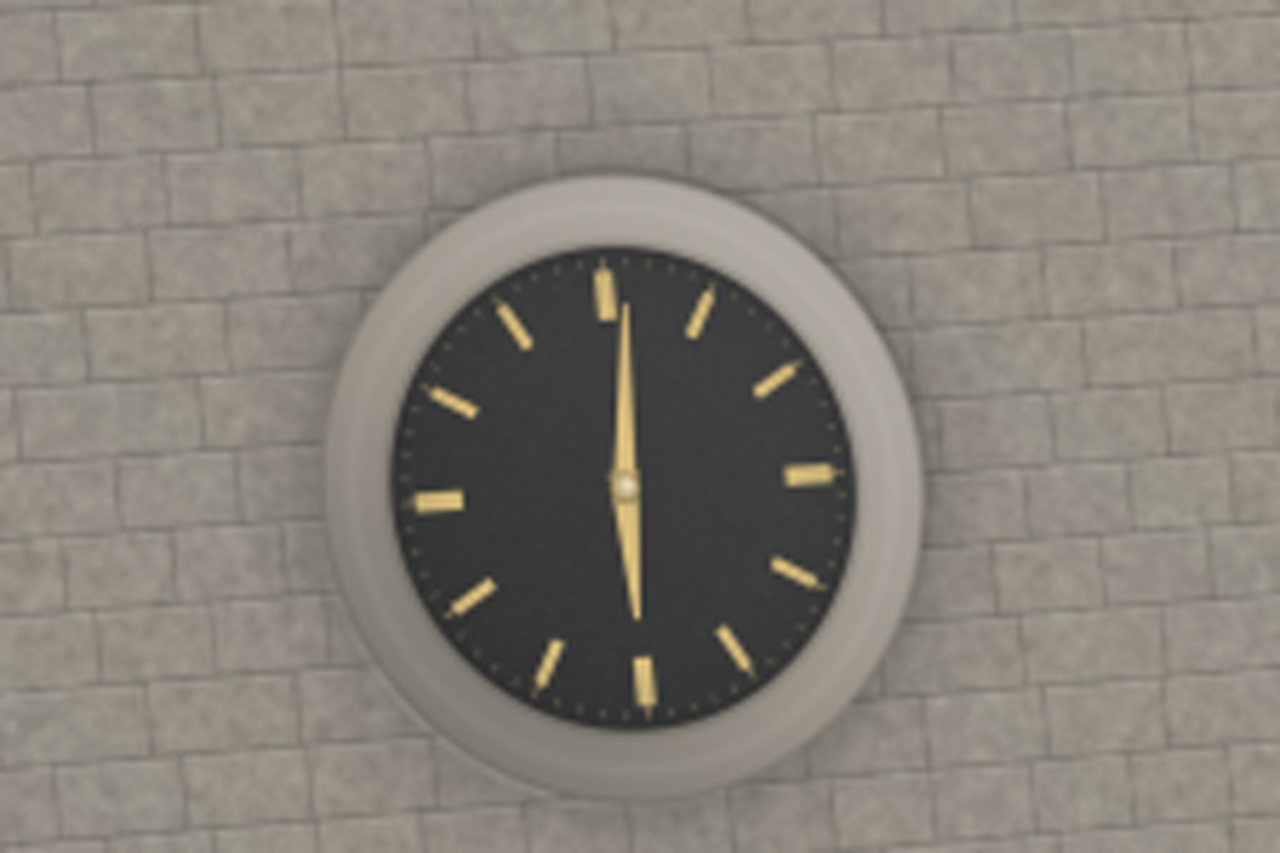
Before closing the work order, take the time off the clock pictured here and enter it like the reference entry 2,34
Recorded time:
6,01
